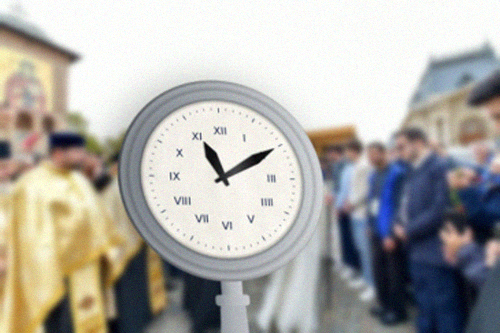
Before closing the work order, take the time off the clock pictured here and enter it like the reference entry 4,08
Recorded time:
11,10
